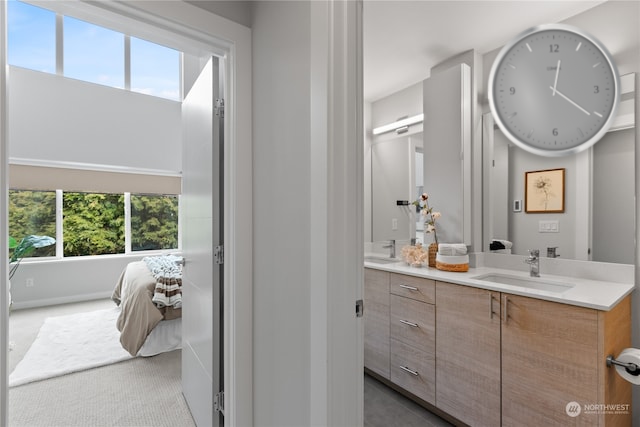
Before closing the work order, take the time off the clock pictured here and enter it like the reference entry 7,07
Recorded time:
12,21
